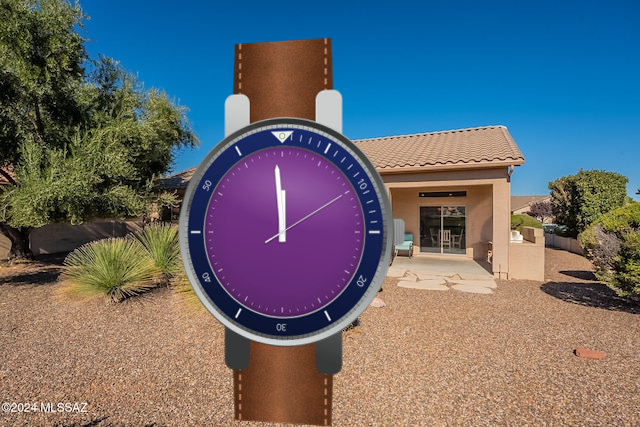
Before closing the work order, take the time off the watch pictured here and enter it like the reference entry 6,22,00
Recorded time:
11,59,10
